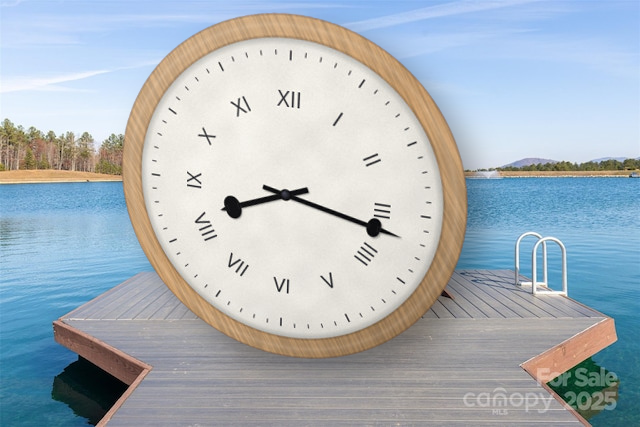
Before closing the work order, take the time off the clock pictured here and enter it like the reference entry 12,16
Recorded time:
8,17
